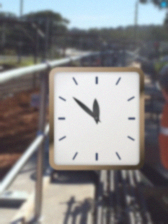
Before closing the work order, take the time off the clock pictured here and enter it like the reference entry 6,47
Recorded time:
11,52
